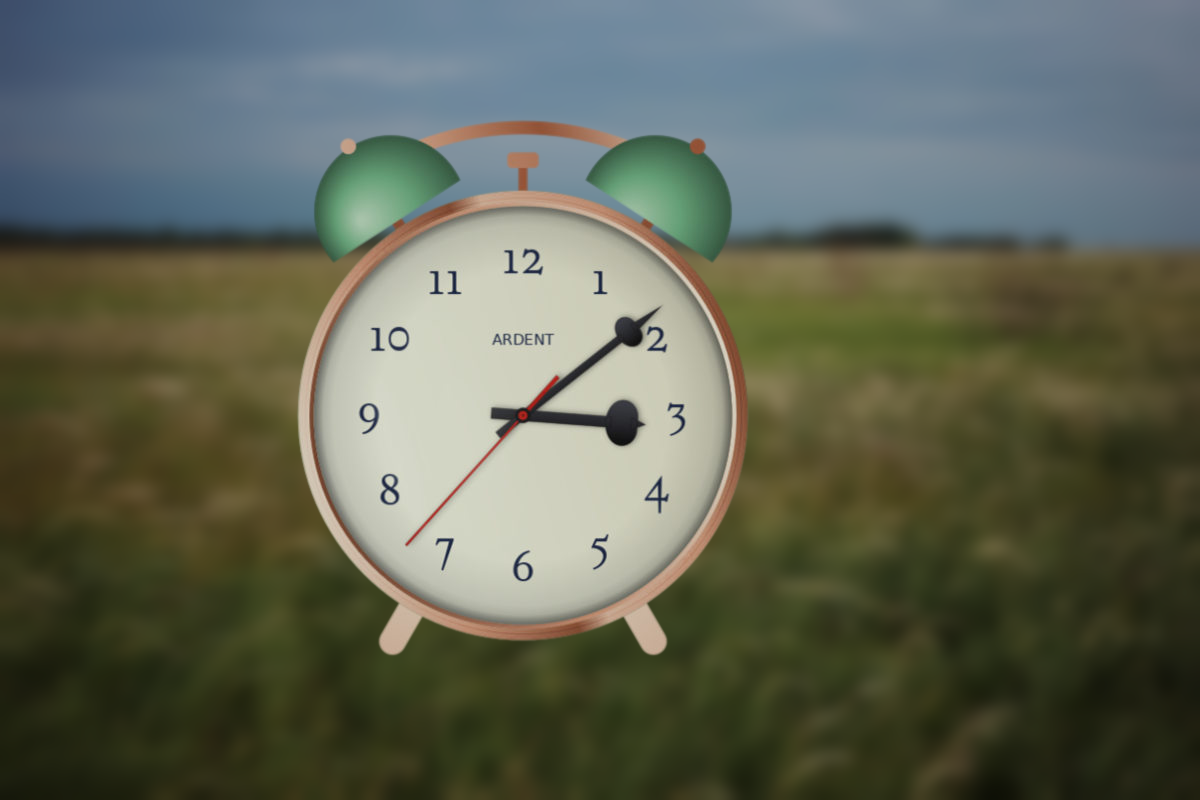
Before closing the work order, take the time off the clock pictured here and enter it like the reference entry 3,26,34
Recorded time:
3,08,37
